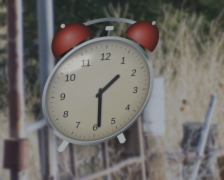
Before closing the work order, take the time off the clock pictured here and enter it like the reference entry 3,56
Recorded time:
1,29
